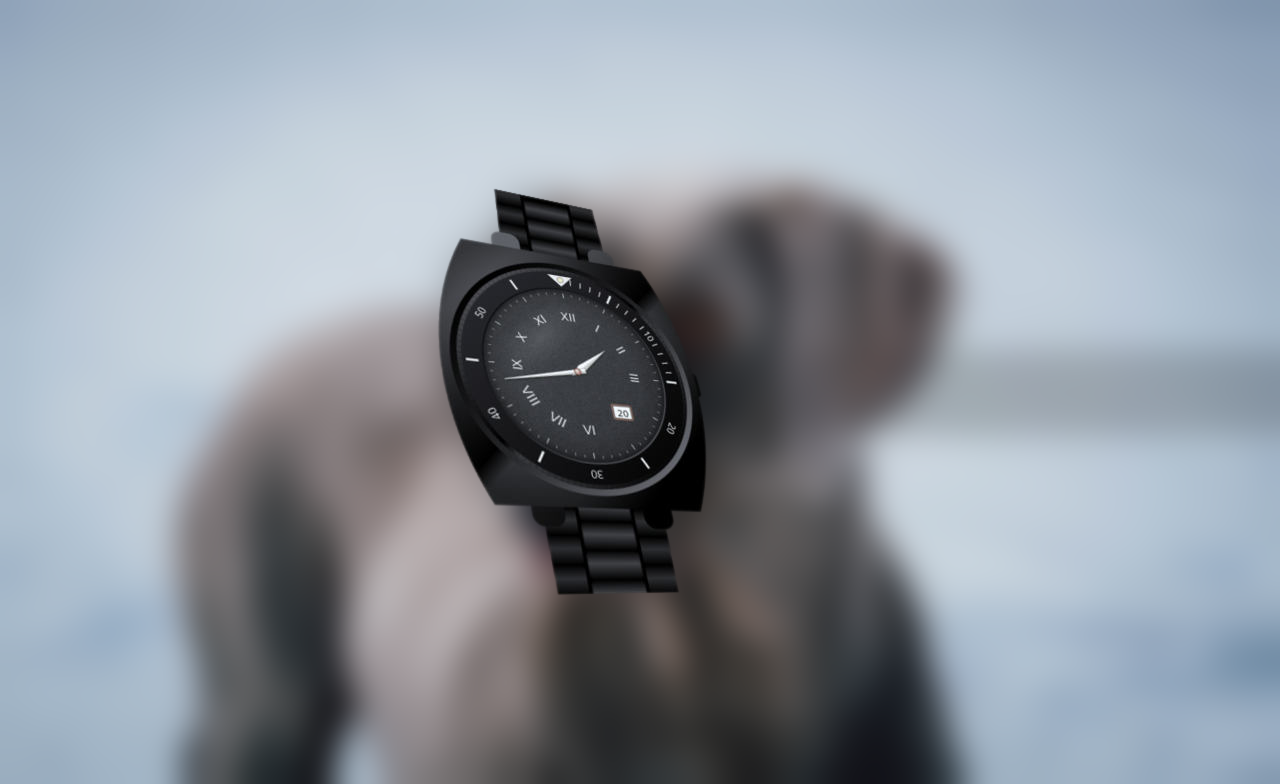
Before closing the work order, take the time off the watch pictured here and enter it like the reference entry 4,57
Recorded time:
1,43
